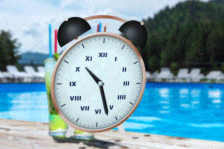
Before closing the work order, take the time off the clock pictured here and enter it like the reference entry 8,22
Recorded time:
10,27
